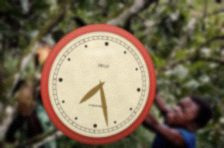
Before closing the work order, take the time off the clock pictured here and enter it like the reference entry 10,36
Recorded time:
7,27
